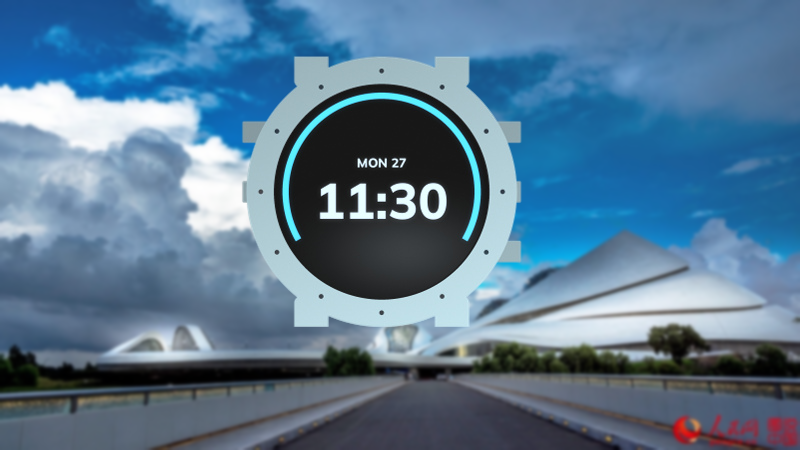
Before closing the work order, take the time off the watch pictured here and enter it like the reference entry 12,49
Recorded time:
11,30
